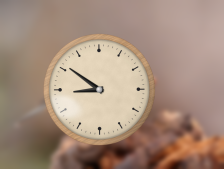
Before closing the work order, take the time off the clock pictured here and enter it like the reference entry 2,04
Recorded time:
8,51
